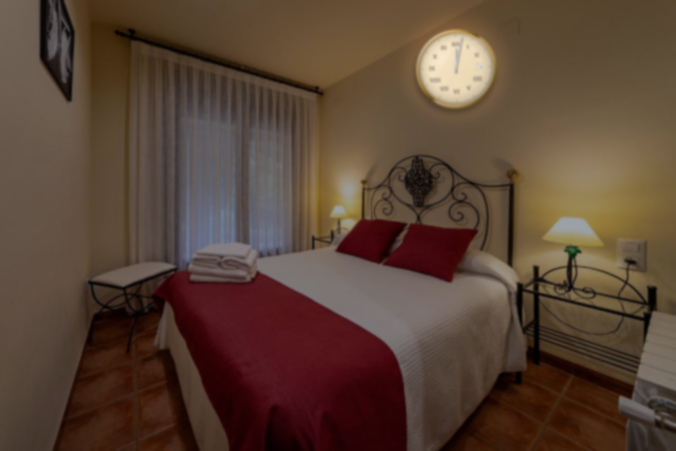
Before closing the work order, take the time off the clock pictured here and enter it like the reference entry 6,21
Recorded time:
12,02
